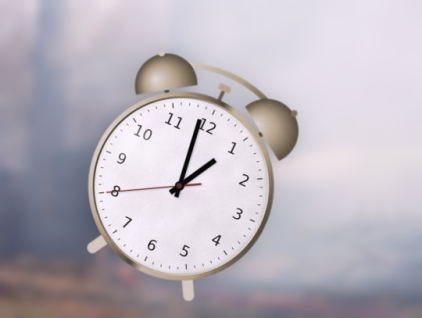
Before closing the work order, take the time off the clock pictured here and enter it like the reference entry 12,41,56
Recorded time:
12,58,40
